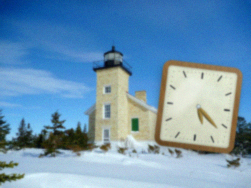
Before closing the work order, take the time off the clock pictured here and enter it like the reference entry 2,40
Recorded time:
5,22
